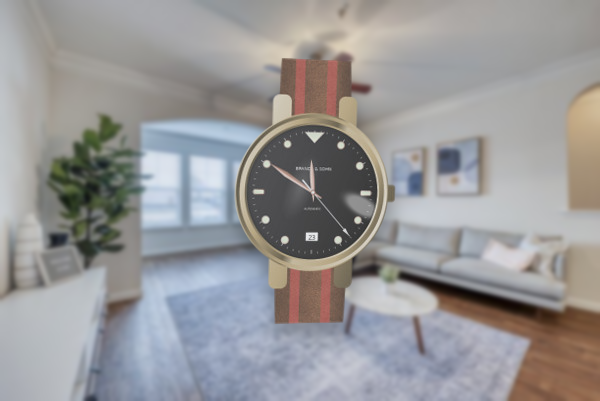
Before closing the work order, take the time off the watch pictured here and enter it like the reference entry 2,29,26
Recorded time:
11,50,23
